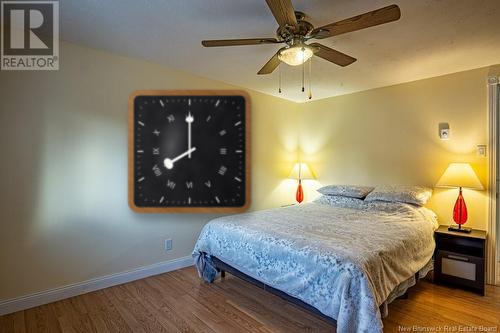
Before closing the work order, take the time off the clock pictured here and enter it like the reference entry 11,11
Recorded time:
8,00
